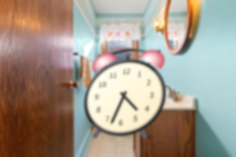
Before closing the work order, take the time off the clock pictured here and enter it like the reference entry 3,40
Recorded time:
4,33
